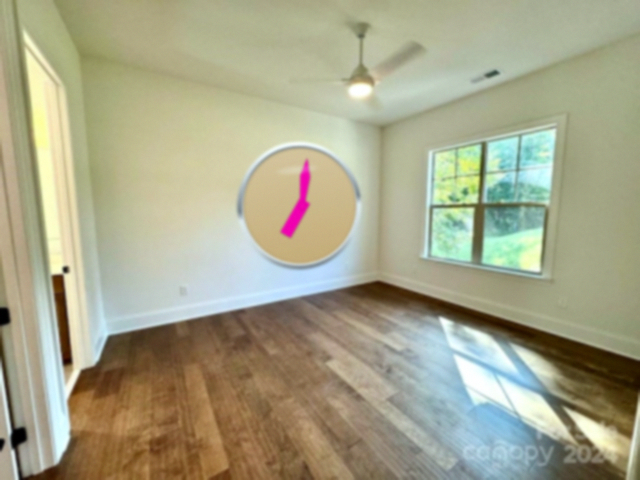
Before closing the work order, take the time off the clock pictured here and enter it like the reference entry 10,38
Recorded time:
7,01
